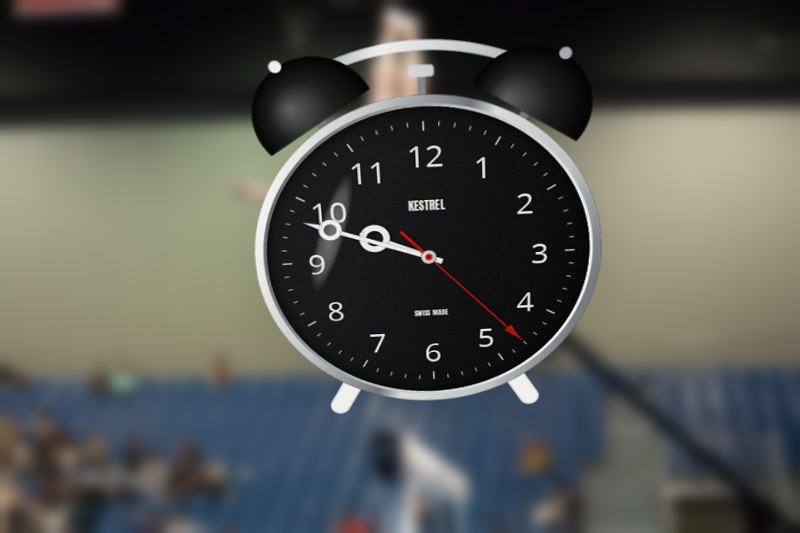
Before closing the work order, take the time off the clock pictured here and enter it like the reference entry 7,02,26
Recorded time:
9,48,23
